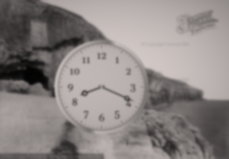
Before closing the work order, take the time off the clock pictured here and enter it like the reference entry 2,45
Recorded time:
8,19
